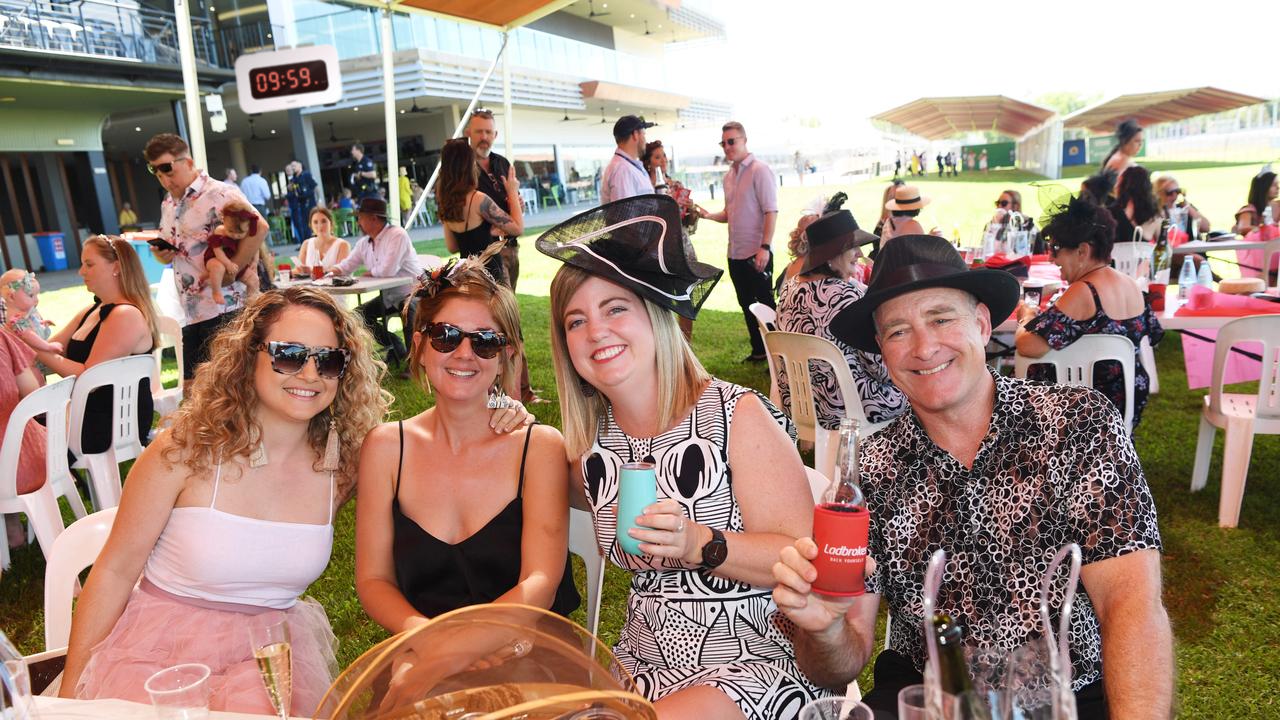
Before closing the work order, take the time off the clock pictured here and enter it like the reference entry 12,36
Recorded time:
9,59
